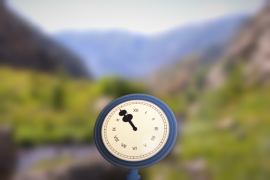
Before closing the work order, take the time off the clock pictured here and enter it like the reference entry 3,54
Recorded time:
10,54
